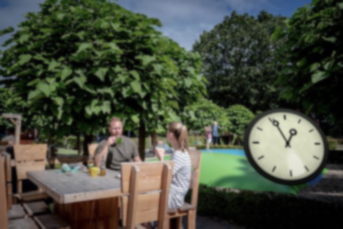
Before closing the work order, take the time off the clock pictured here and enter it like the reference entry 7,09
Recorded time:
12,56
